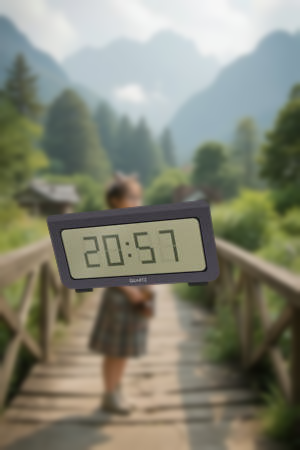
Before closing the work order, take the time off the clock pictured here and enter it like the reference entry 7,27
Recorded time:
20,57
